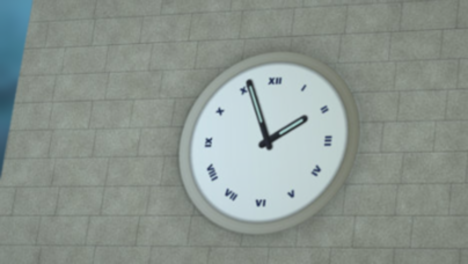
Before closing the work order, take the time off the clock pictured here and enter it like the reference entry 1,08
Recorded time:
1,56
